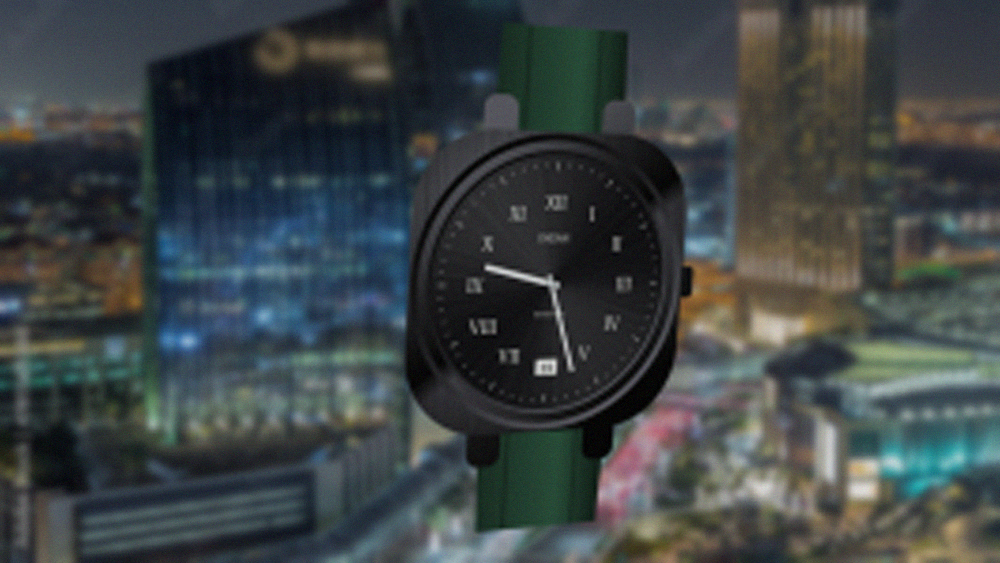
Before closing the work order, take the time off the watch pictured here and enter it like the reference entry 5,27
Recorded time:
9,27
